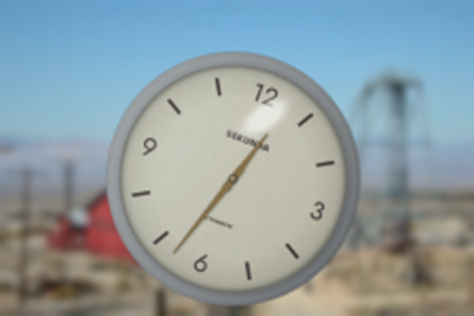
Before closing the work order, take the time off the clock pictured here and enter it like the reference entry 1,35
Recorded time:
12,33
